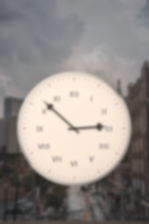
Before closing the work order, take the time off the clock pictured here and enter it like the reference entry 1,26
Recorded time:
2,52
